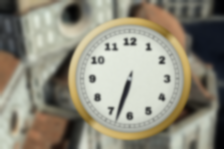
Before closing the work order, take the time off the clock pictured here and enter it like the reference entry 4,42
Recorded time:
6,33
